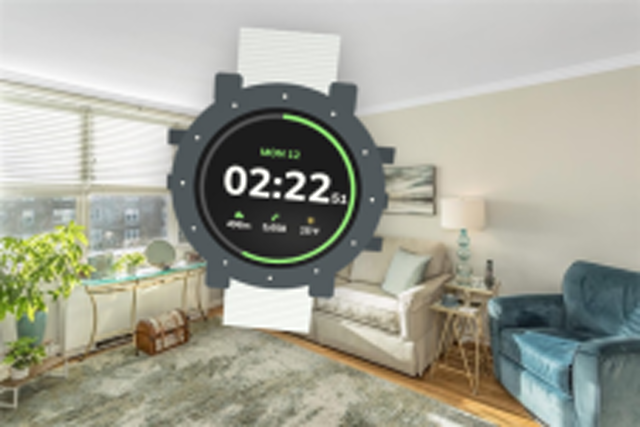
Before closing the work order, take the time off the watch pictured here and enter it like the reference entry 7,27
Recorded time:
2,22
